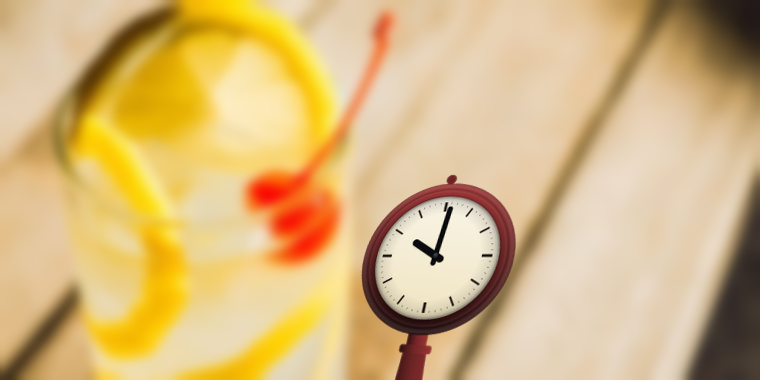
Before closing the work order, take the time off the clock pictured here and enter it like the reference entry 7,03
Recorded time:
10,01
